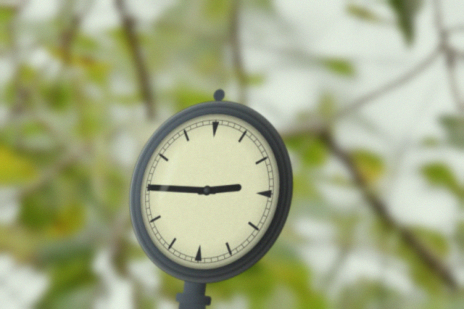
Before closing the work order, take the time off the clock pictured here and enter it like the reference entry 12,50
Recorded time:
2,45
